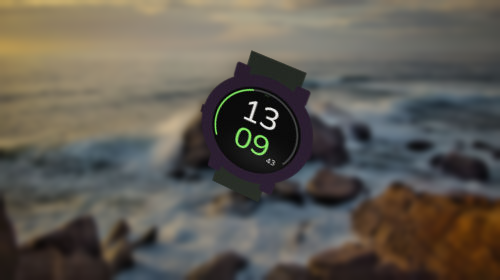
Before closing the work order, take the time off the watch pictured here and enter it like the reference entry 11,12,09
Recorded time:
13,09,43
